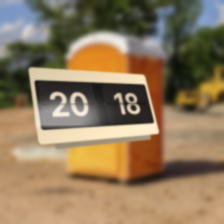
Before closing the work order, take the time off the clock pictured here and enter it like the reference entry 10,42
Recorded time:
20,18
